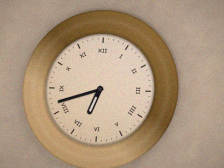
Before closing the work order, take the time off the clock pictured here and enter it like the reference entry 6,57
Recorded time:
6,42
